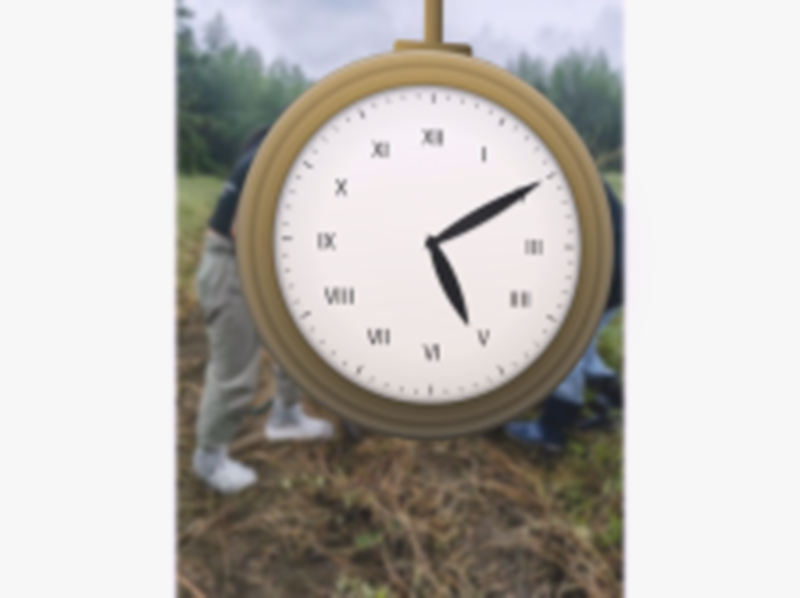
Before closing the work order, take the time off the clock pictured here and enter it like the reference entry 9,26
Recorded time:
5,10
